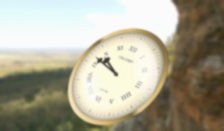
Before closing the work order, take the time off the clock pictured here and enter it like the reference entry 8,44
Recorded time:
9,47
